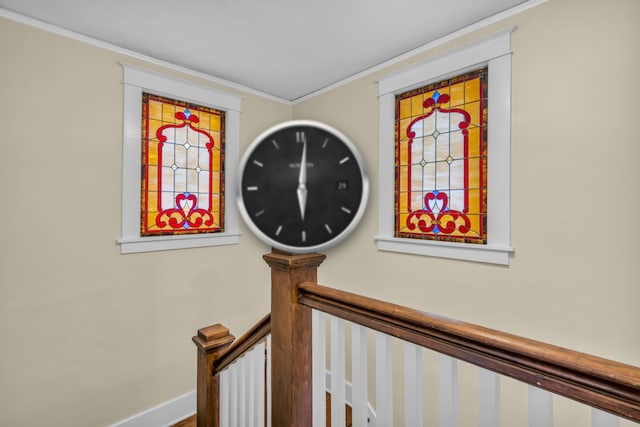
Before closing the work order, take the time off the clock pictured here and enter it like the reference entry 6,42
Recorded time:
6,01
